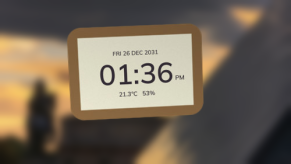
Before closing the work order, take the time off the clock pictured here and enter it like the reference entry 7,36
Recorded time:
1,36
